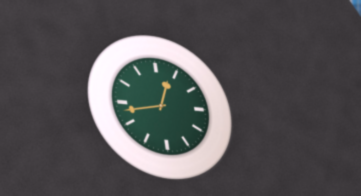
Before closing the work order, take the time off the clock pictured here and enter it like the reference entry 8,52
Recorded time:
12,43
